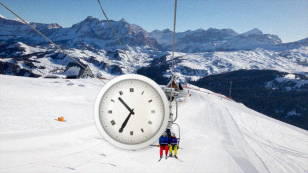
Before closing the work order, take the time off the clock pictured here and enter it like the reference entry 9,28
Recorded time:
10,35
